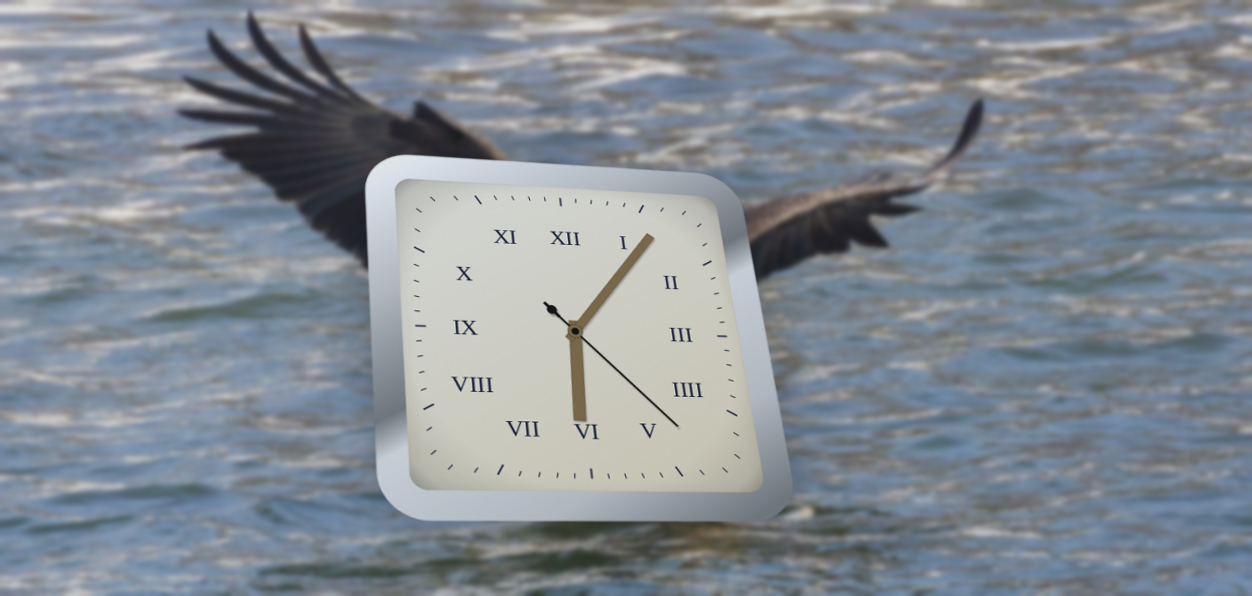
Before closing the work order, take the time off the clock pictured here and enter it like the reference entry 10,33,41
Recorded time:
6,06,23
